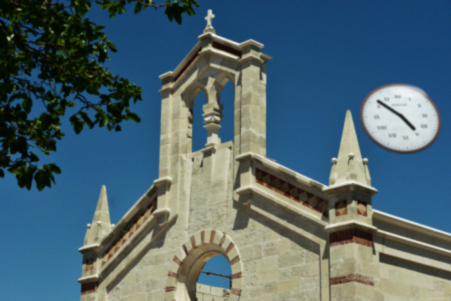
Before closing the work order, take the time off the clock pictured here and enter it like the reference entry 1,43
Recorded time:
4,52
